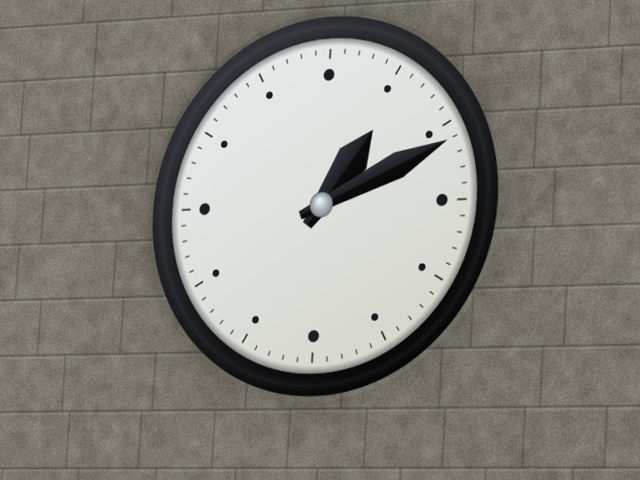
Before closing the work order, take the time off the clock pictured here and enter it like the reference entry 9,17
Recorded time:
1,11
